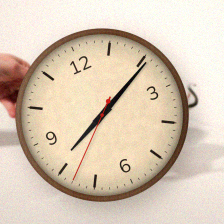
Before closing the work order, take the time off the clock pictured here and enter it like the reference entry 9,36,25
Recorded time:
8,10,38
